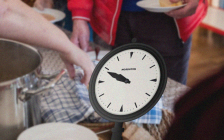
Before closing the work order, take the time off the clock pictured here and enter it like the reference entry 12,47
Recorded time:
9,49
